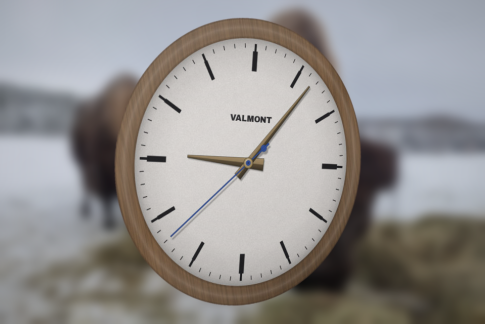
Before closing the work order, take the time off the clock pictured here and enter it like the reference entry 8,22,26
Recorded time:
9,06,38
